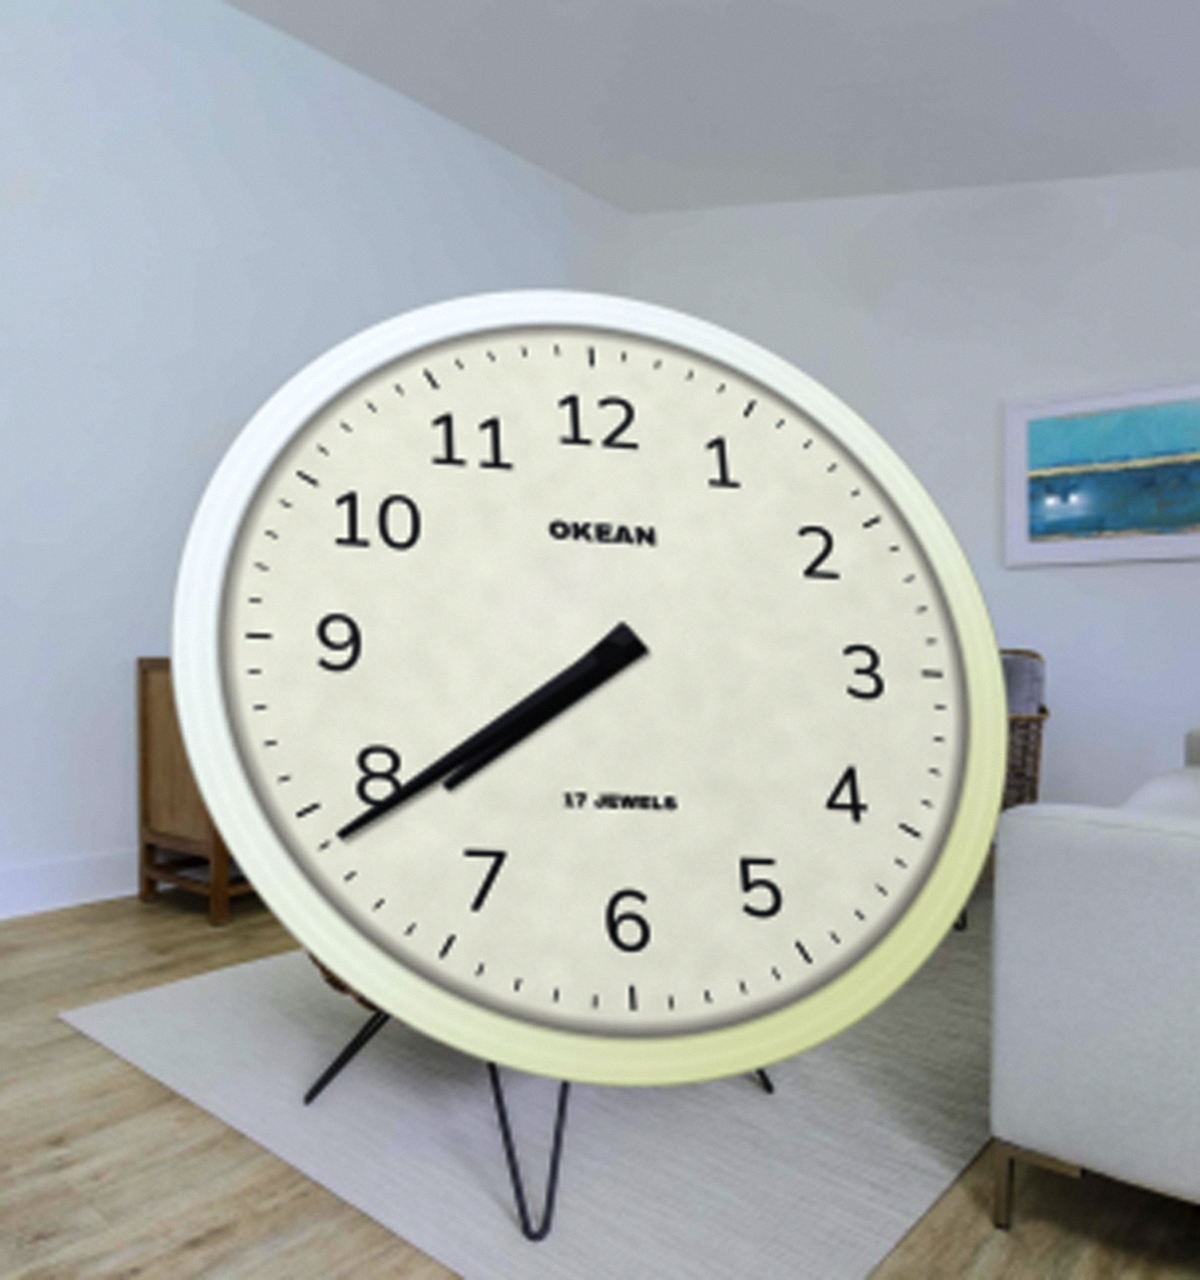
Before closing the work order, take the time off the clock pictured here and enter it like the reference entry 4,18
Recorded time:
7,39
